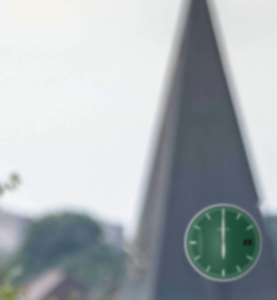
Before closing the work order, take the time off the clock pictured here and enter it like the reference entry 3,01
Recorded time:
6,00
